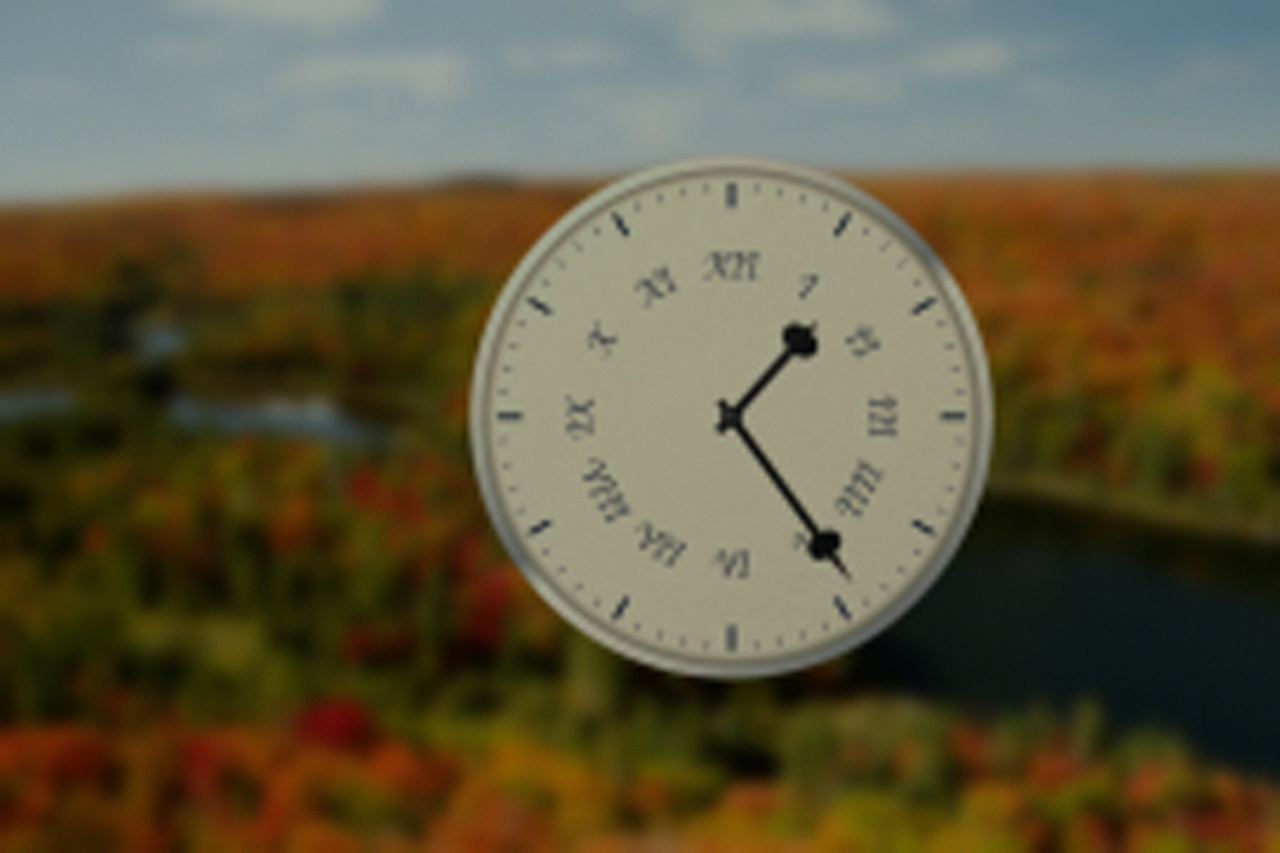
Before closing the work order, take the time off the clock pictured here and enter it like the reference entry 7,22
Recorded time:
1,24
